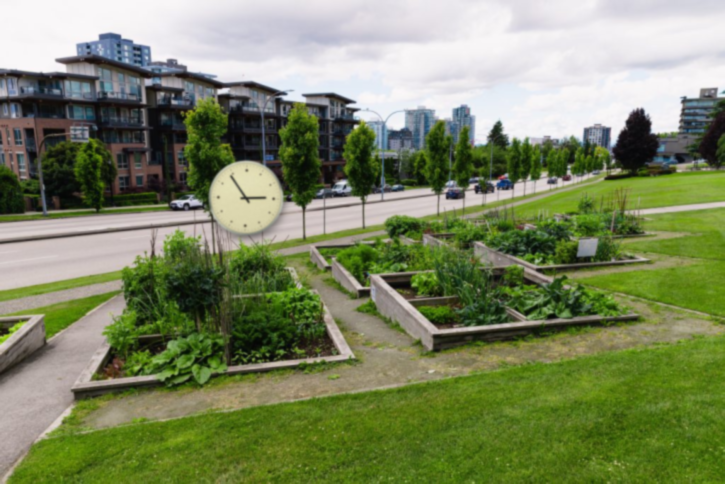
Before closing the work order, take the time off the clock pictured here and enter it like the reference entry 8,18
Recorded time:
2,54
